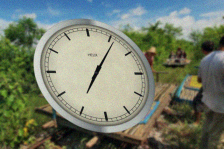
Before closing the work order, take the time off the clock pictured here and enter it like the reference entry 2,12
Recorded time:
7,06
